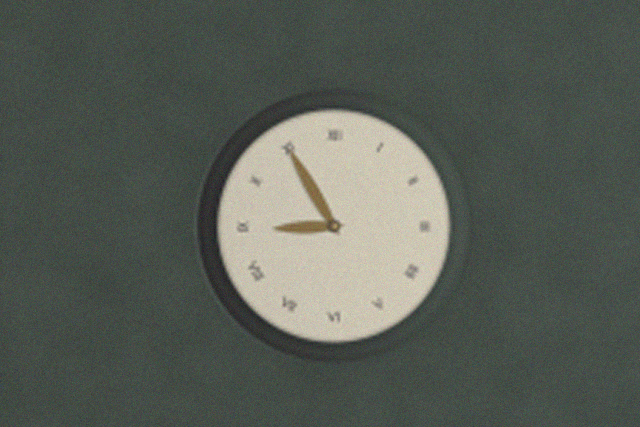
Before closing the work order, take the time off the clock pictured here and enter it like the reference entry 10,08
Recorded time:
8,55
